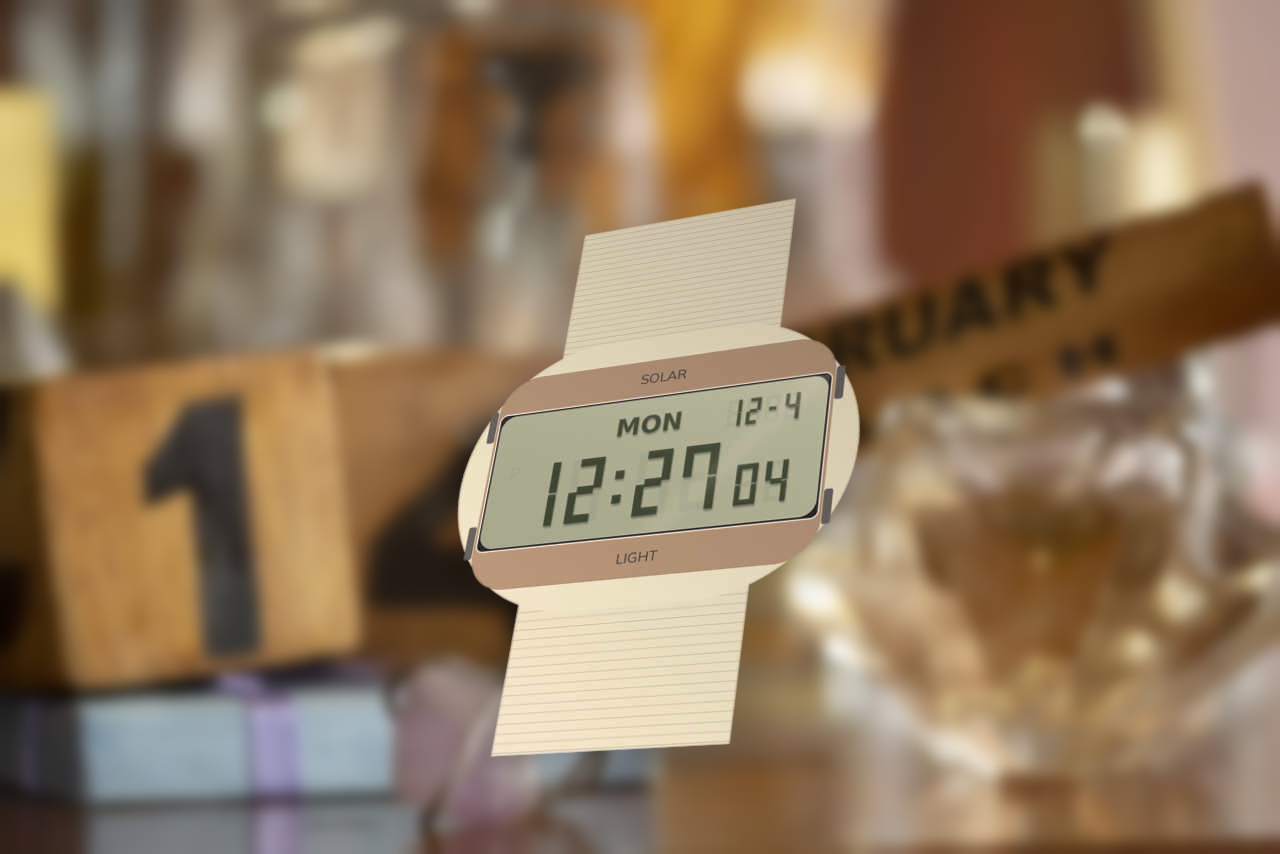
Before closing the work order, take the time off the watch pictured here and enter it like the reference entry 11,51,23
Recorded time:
12,27,04
